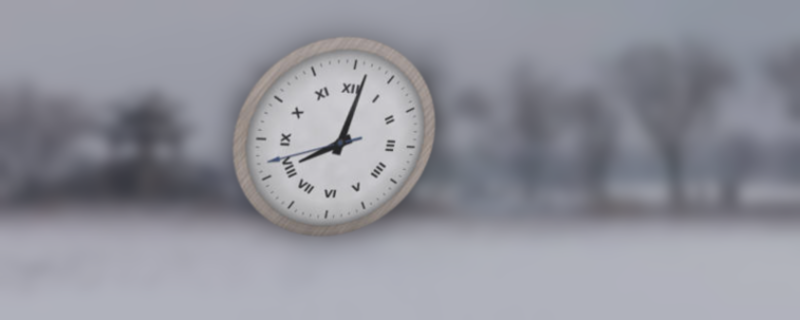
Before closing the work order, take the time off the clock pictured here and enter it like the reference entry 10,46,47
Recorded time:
8,01,42
